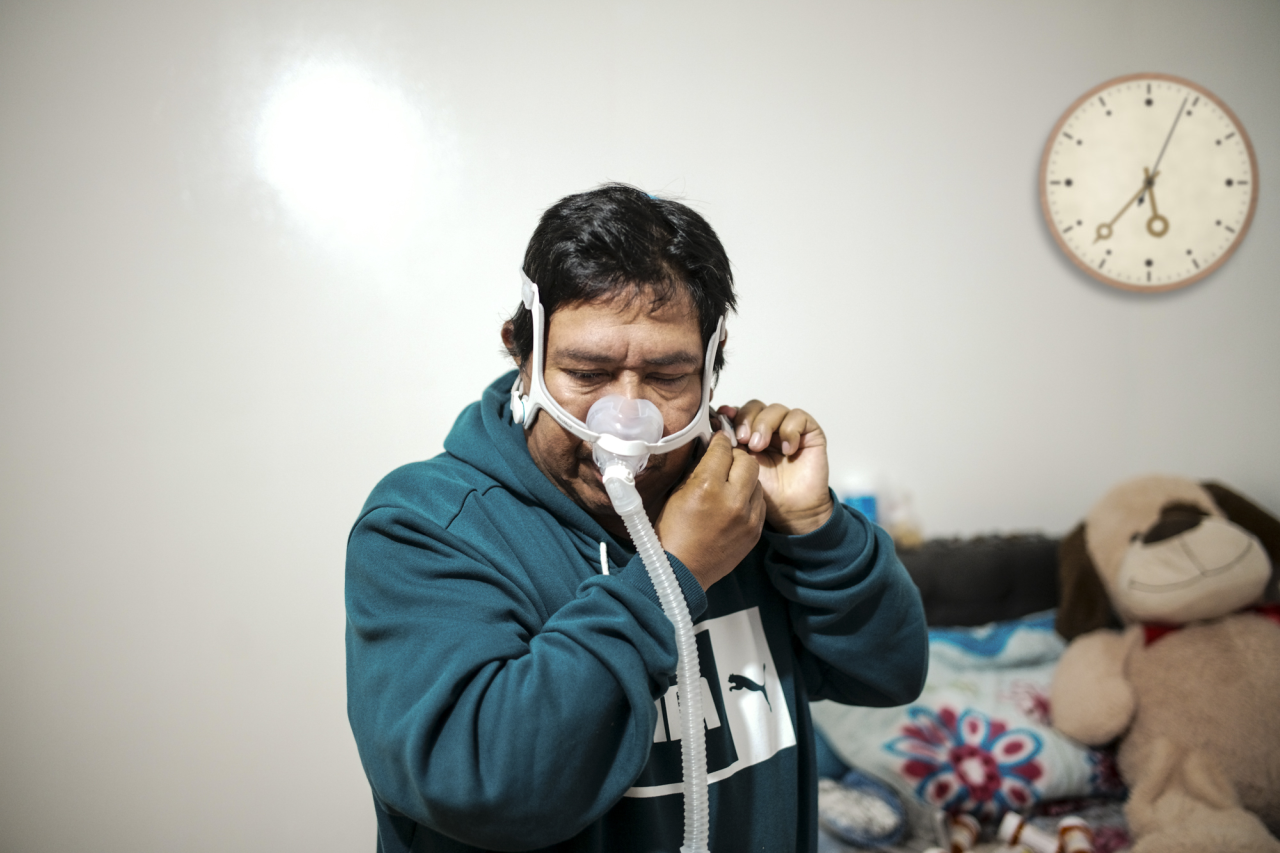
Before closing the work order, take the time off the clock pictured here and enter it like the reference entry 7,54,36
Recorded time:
5,37,04
